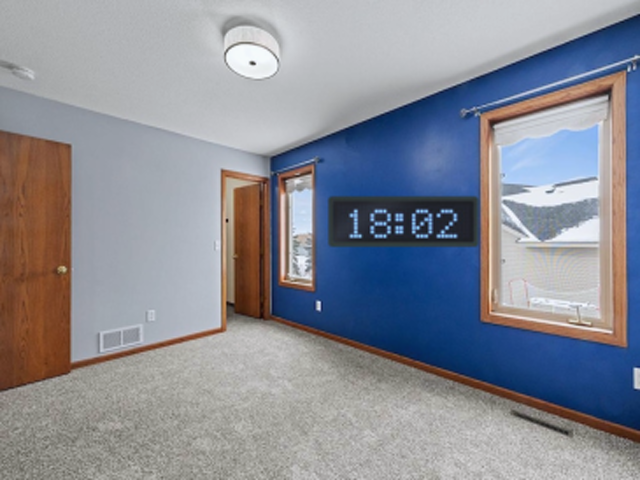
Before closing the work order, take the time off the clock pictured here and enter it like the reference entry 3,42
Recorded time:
18,02
